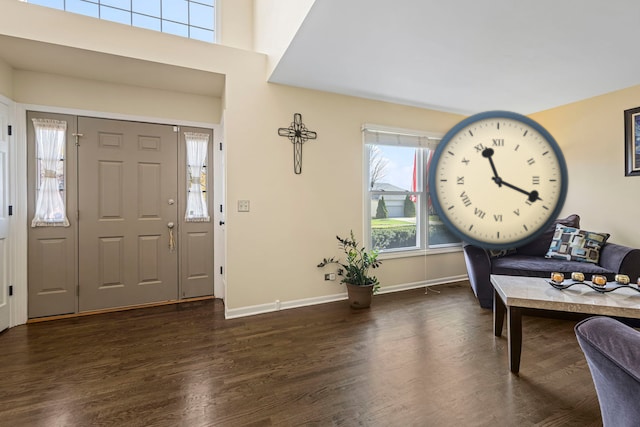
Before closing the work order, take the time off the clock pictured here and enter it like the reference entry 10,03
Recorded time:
11,19
